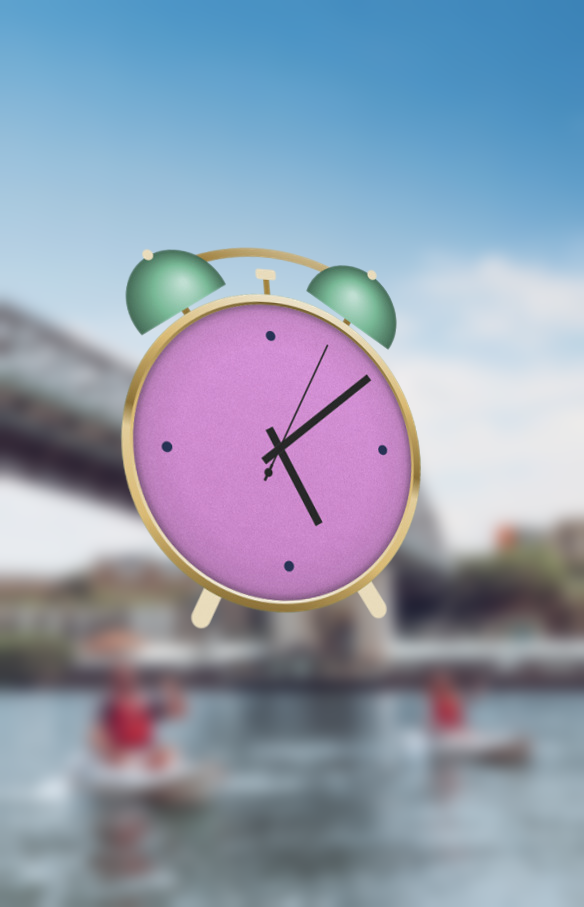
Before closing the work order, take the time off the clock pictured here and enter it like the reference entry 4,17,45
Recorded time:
5,09,05
